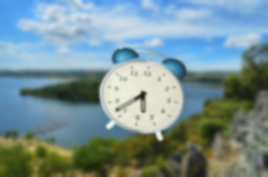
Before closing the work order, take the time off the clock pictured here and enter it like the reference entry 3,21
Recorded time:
5,37
